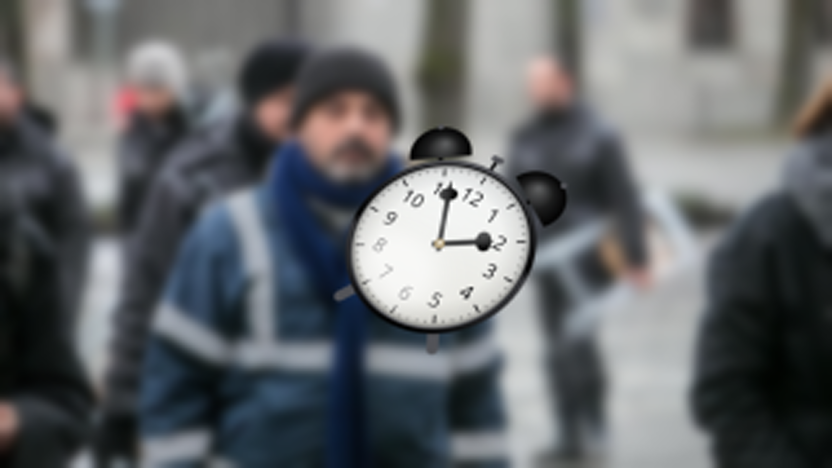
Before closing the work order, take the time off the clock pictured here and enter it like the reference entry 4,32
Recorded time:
1,56
